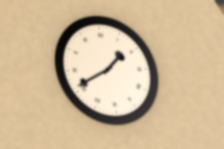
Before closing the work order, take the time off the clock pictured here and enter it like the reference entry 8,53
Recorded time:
1,41
